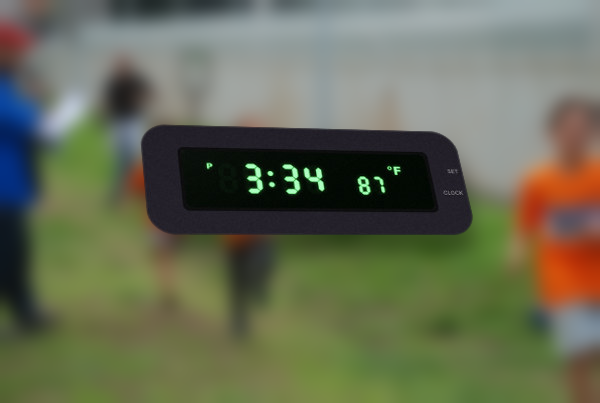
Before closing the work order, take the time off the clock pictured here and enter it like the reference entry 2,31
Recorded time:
3,34
